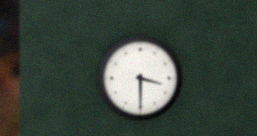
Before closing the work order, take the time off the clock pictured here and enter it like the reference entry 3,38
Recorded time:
3,30
